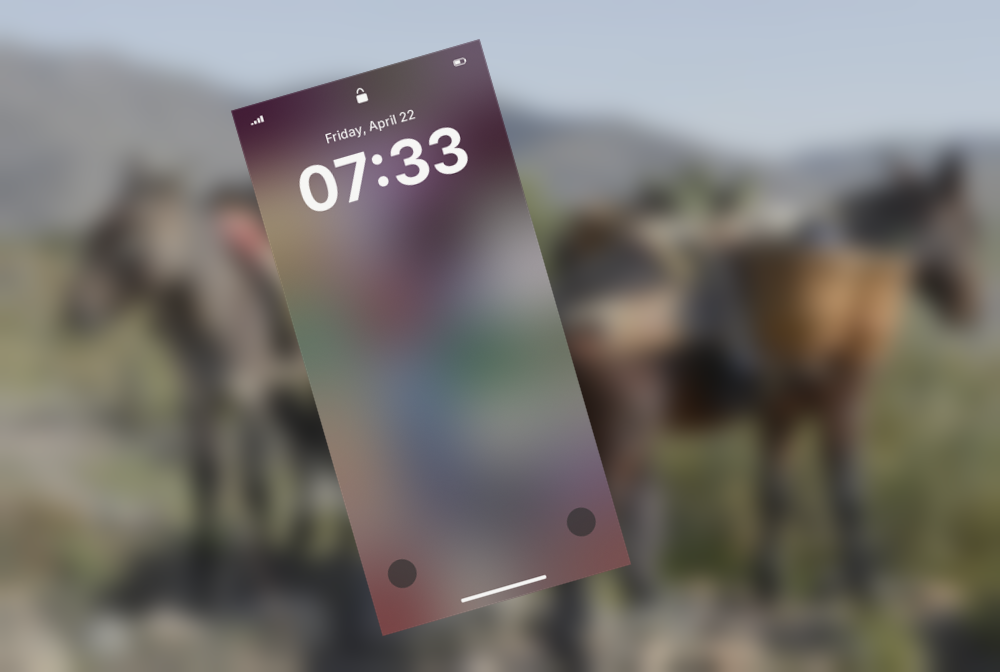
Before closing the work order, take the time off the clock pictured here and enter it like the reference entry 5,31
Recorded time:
7,33
